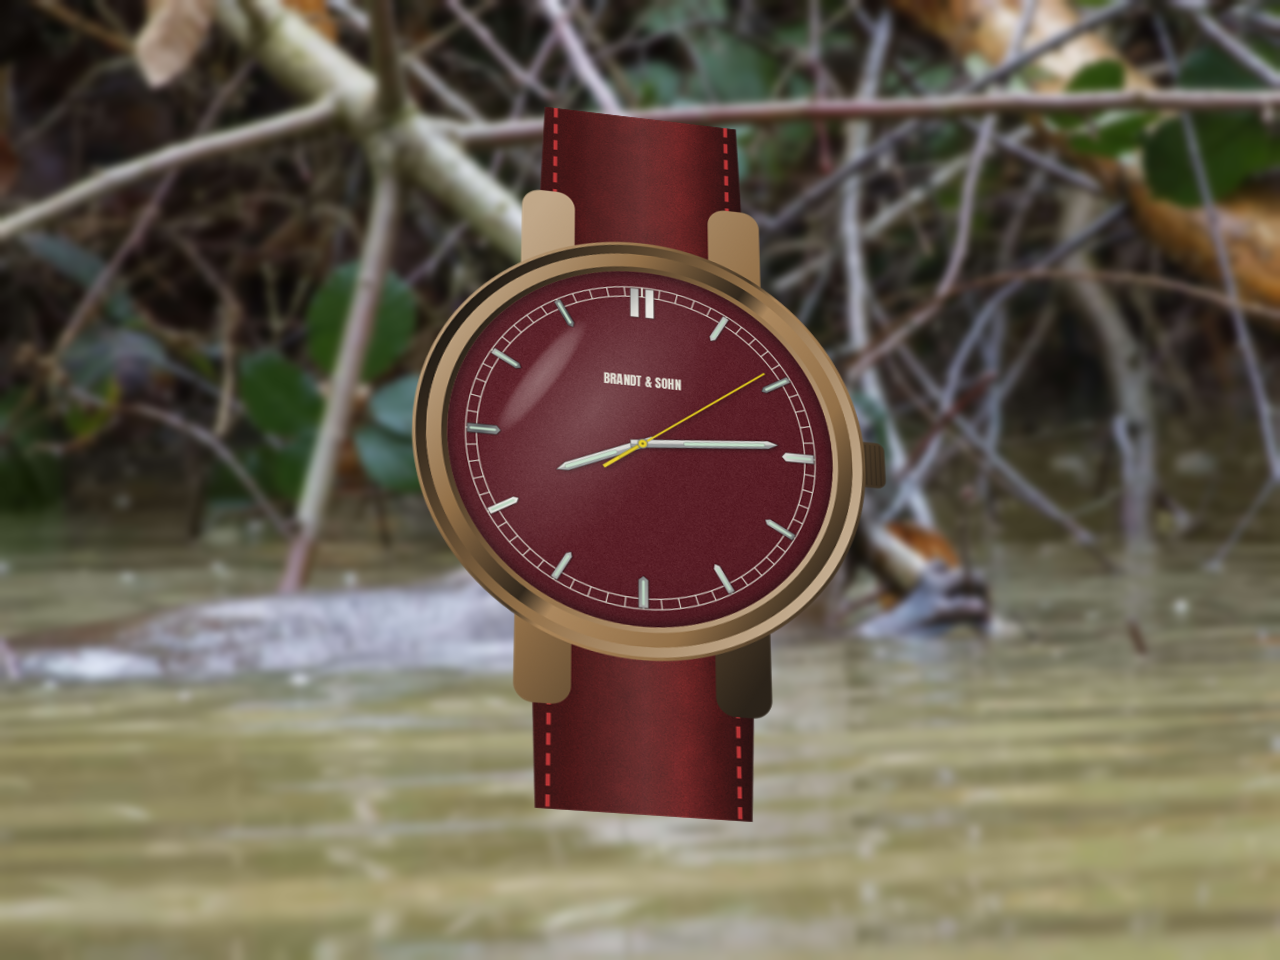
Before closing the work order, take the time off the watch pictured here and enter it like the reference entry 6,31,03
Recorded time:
8,14,09
